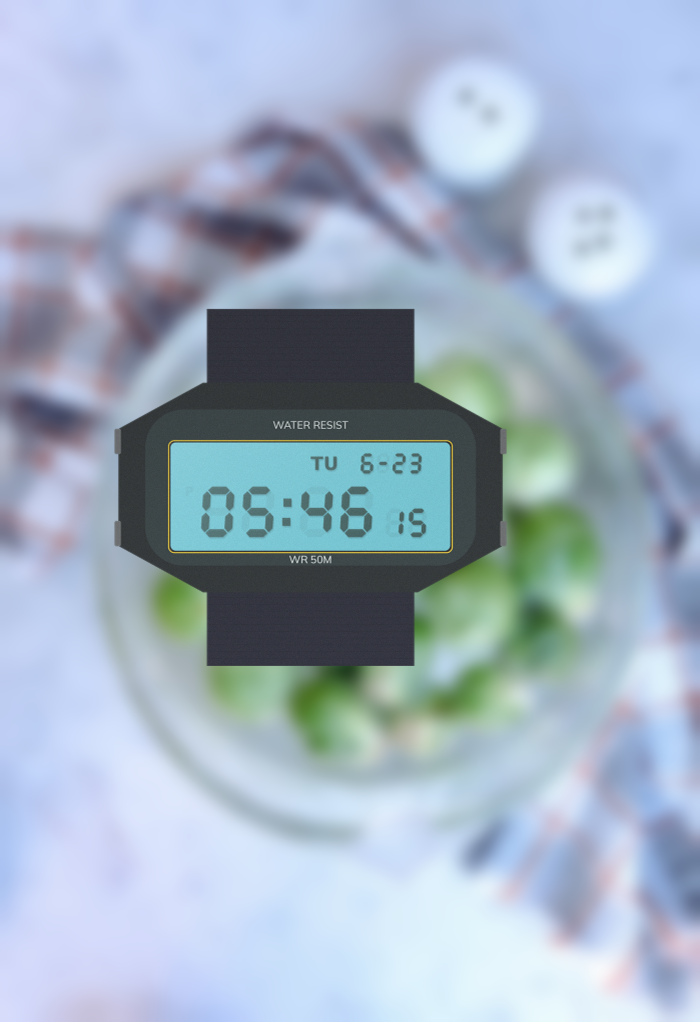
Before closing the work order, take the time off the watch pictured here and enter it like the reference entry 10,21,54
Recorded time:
5,46,15
